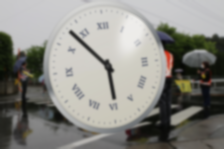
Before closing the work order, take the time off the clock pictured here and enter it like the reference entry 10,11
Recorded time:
5,53
